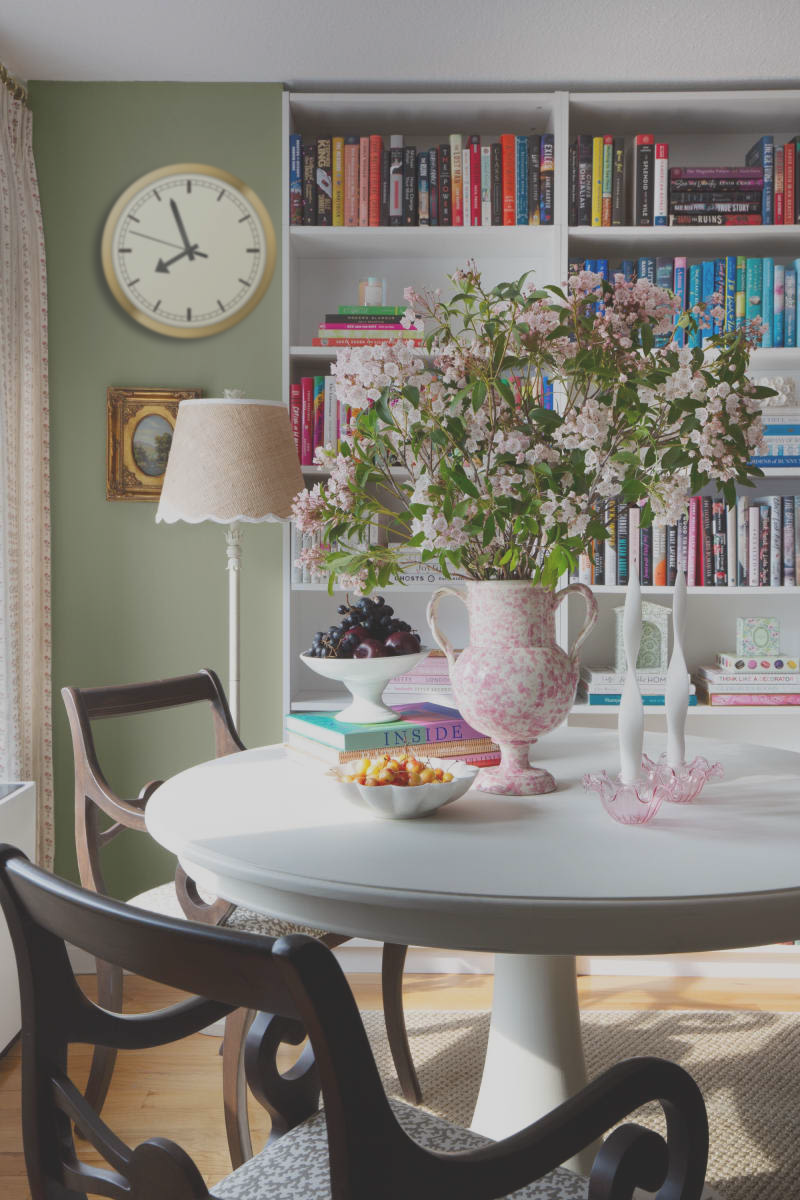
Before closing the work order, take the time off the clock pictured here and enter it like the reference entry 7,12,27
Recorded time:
7,56,48
